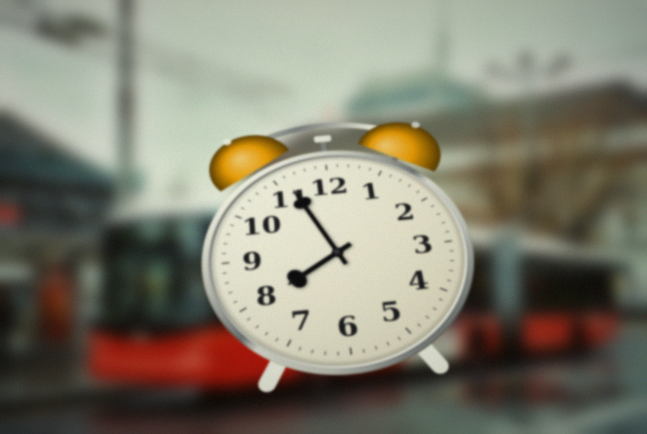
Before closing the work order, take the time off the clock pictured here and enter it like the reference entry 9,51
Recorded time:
7,56
